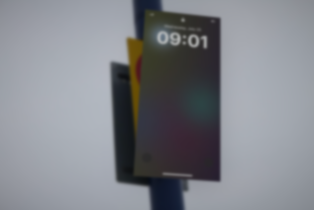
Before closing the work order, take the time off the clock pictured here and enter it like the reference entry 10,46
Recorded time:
9,01
